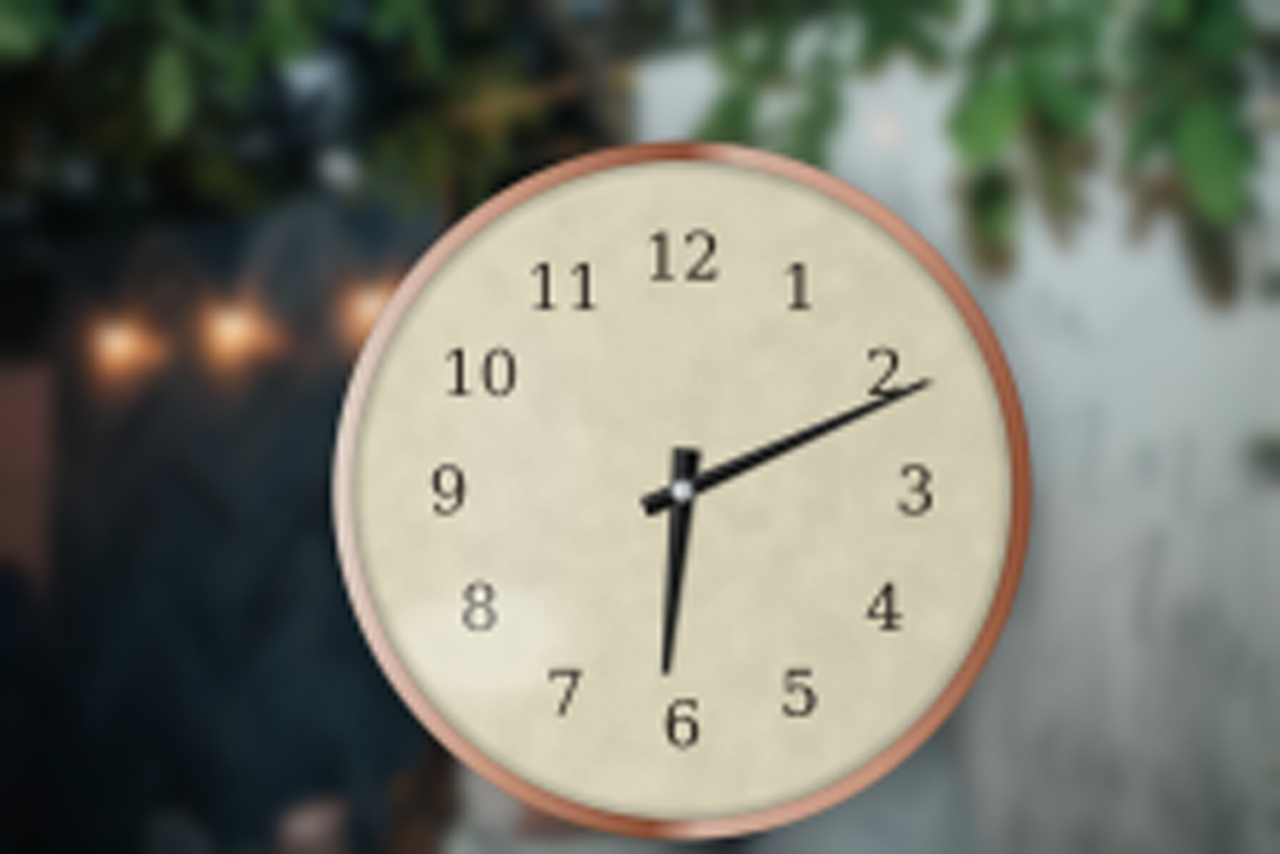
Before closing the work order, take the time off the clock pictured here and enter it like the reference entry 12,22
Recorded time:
6,11
